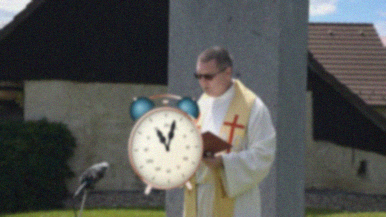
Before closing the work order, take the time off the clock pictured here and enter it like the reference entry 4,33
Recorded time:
11,03
